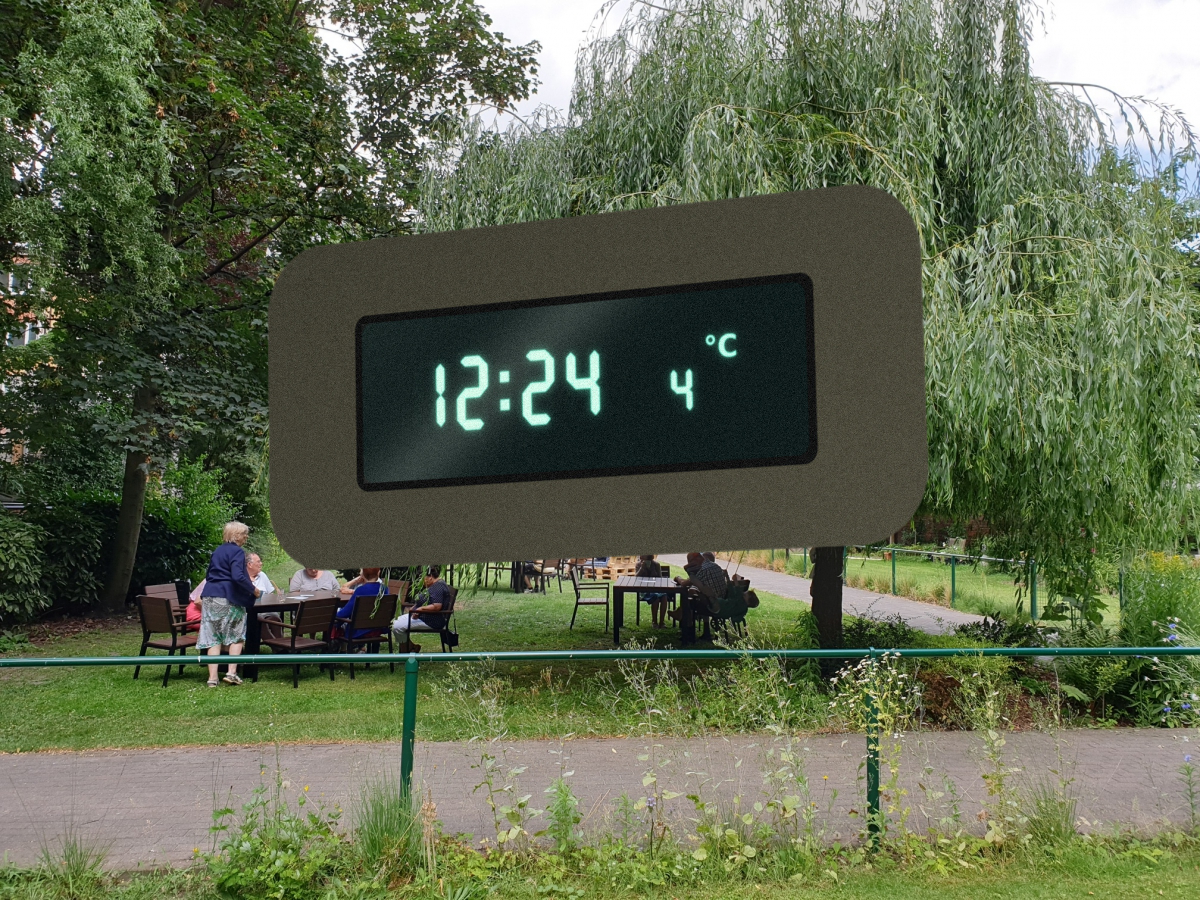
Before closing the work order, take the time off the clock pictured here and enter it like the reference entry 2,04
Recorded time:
12,24
